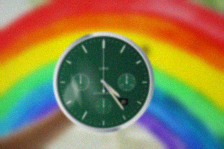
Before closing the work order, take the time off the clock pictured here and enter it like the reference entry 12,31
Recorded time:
4,24
